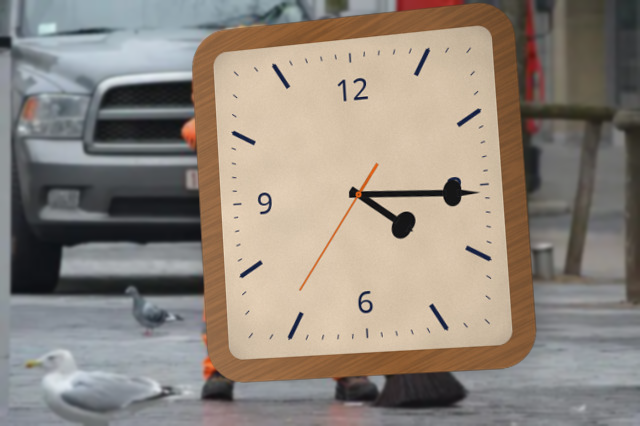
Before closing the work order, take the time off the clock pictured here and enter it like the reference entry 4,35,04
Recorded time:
4,15,36
